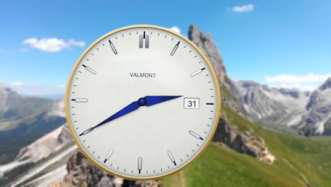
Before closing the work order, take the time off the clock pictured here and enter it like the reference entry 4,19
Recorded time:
2,40
